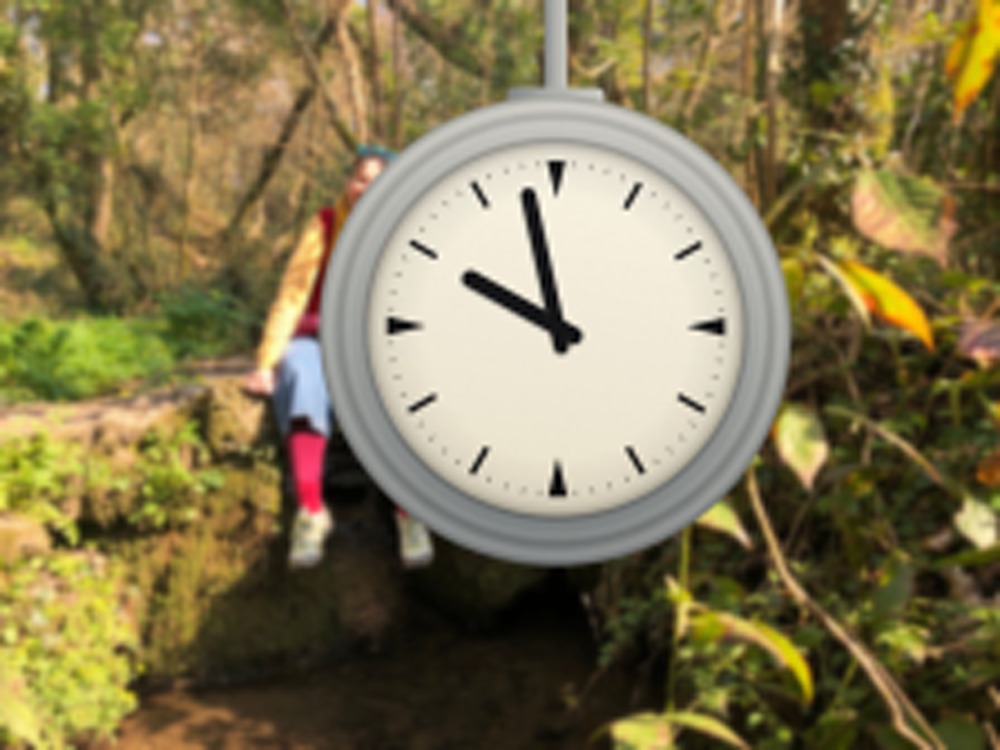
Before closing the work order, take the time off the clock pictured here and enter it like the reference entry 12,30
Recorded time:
9,58
